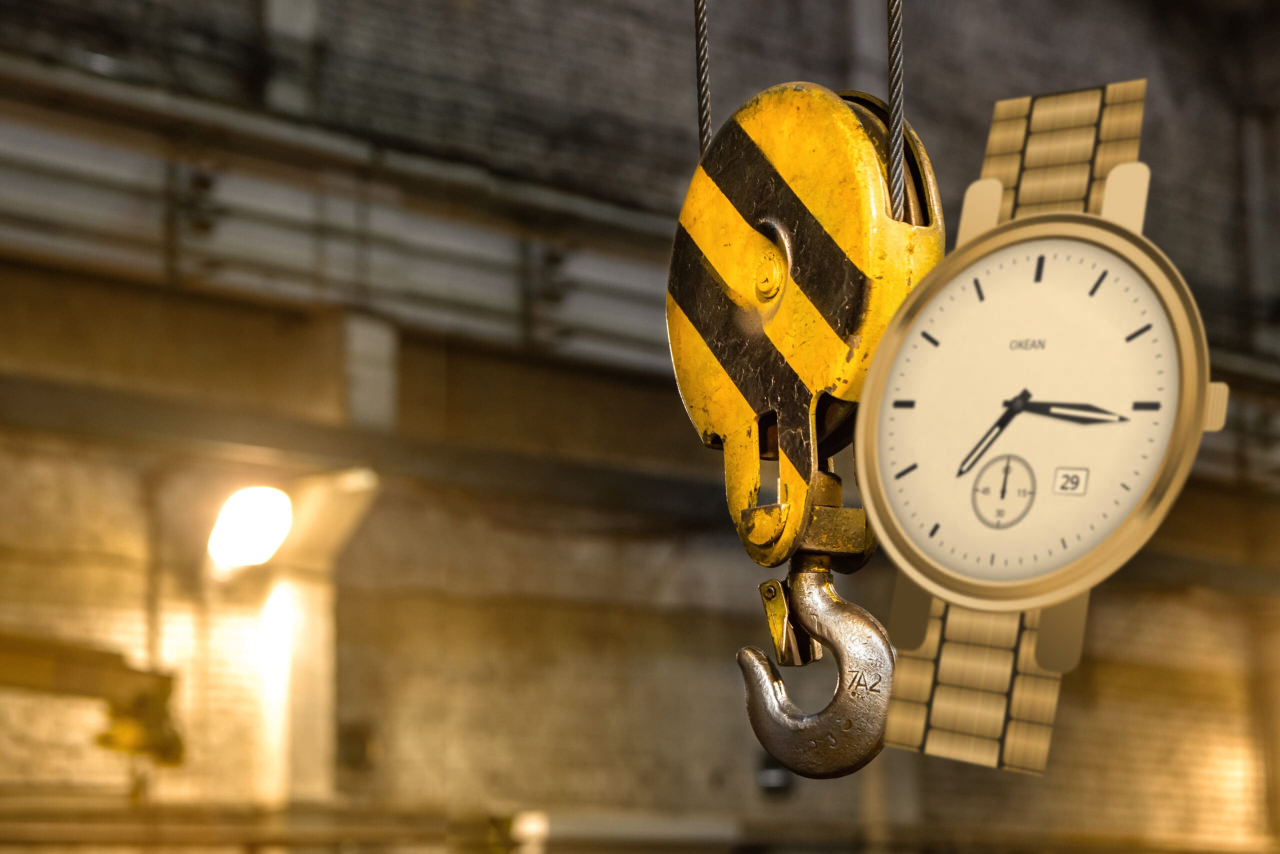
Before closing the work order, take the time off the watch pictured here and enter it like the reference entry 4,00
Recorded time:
7,16
